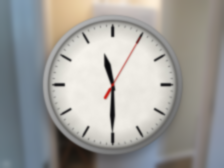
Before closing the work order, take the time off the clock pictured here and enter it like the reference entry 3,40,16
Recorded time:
11,30,05
